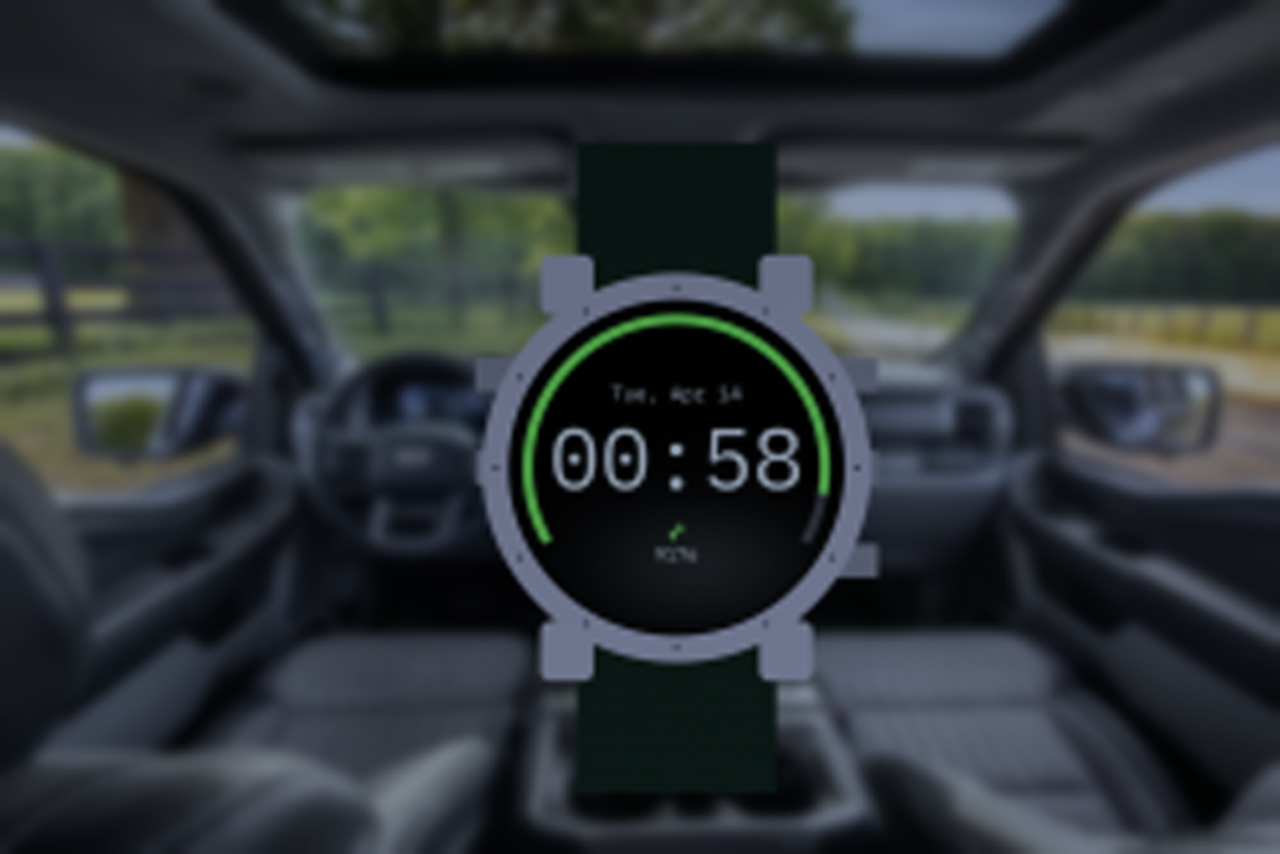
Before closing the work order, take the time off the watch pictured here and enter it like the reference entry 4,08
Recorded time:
0,58
